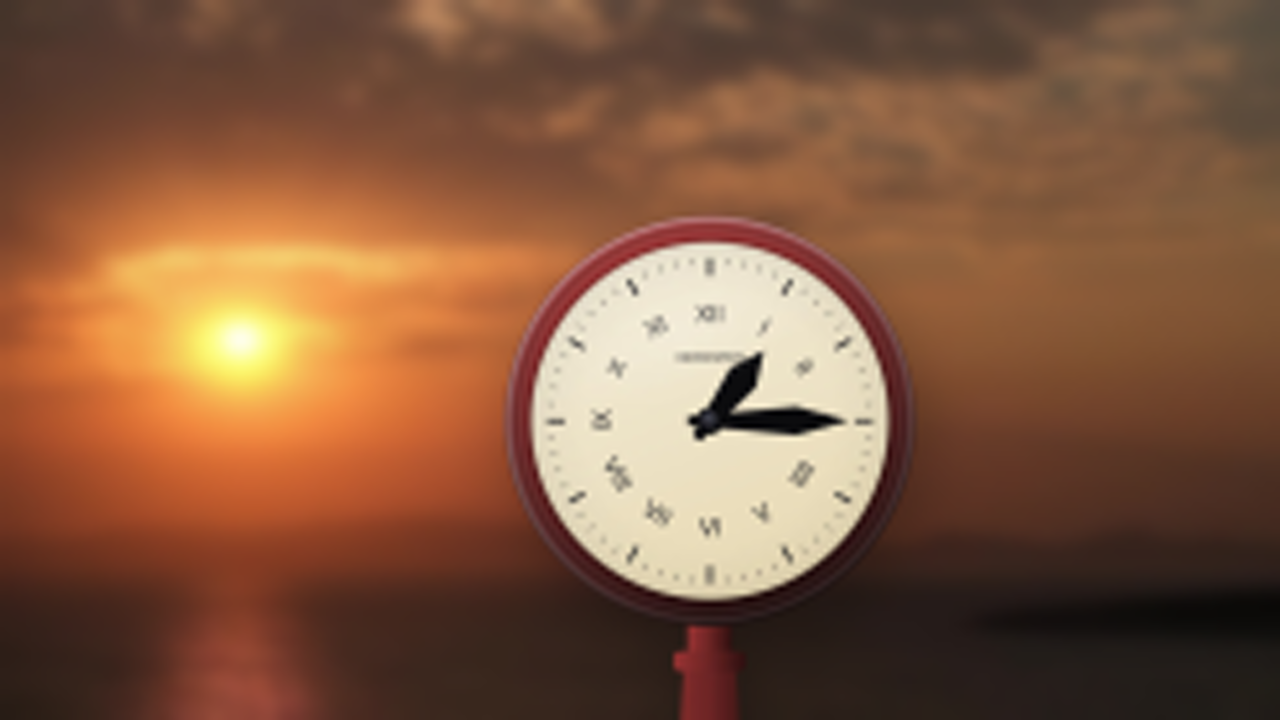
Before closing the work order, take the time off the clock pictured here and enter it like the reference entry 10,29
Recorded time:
1,15
